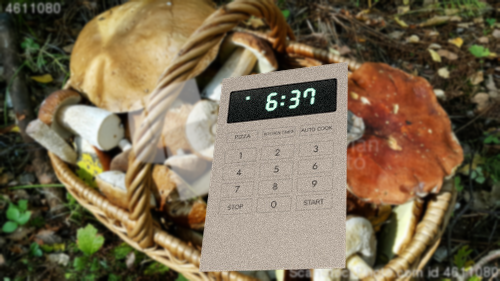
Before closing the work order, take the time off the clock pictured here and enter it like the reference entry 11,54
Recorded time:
6,37
